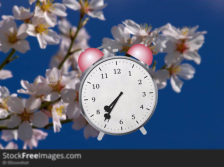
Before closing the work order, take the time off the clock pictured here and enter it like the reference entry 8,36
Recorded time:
7,36
